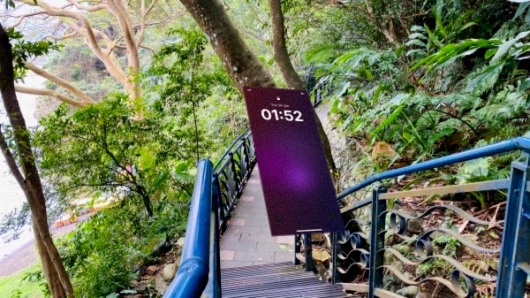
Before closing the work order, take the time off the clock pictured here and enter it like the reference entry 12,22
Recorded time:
1,52
